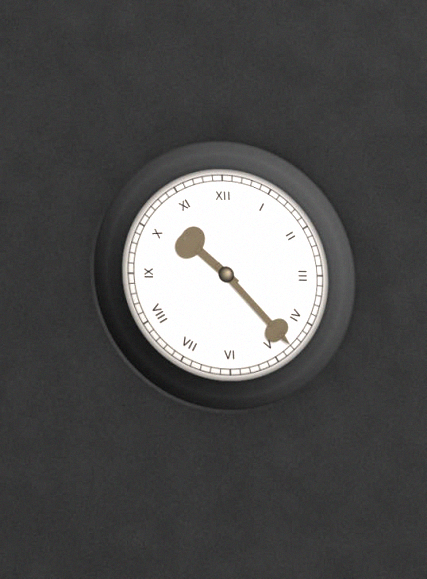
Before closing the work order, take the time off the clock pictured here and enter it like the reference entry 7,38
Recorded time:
10,23
